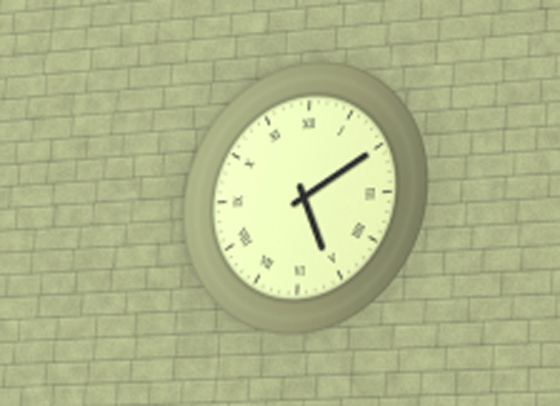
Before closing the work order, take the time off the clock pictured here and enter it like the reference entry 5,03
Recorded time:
5,10
